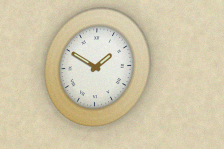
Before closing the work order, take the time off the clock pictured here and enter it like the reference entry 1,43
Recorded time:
1,50
